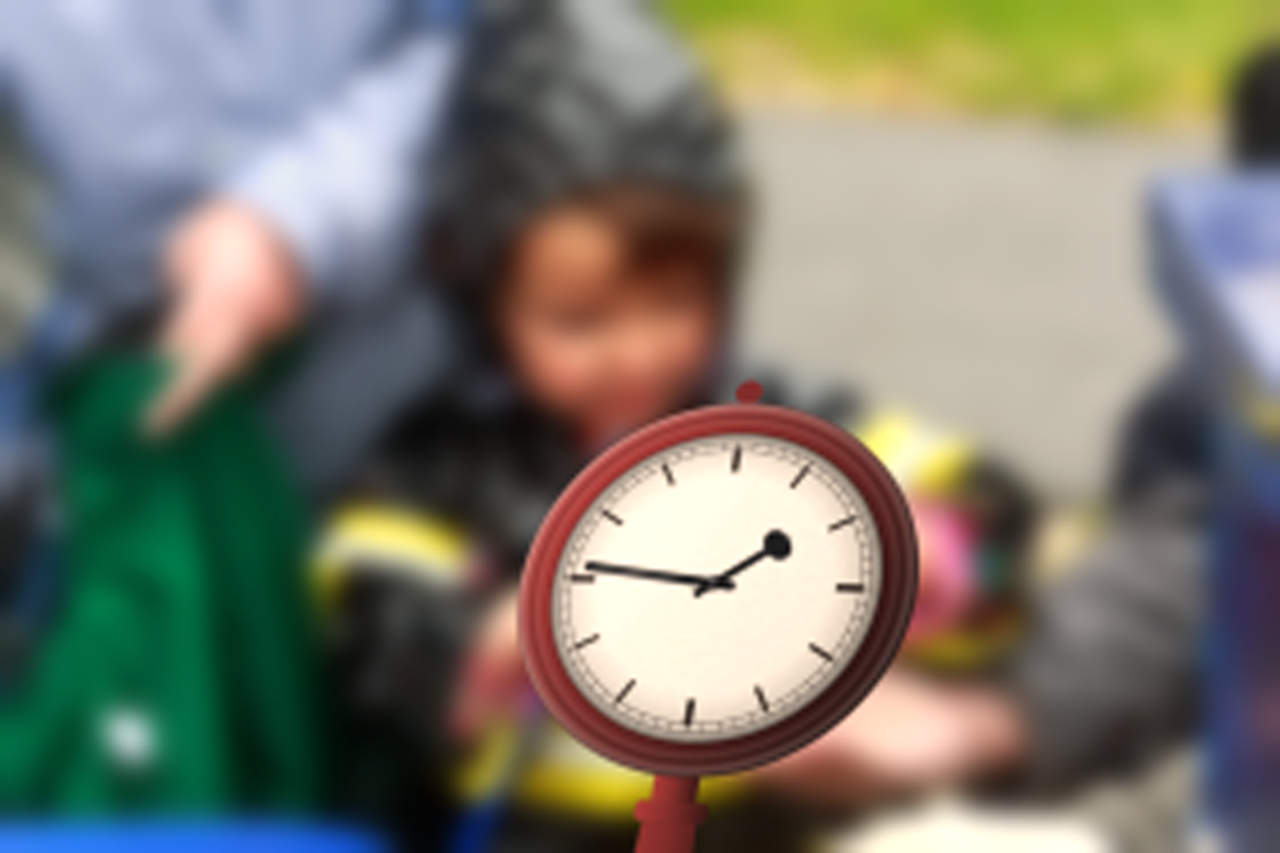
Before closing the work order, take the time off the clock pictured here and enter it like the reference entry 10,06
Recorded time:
1,46
